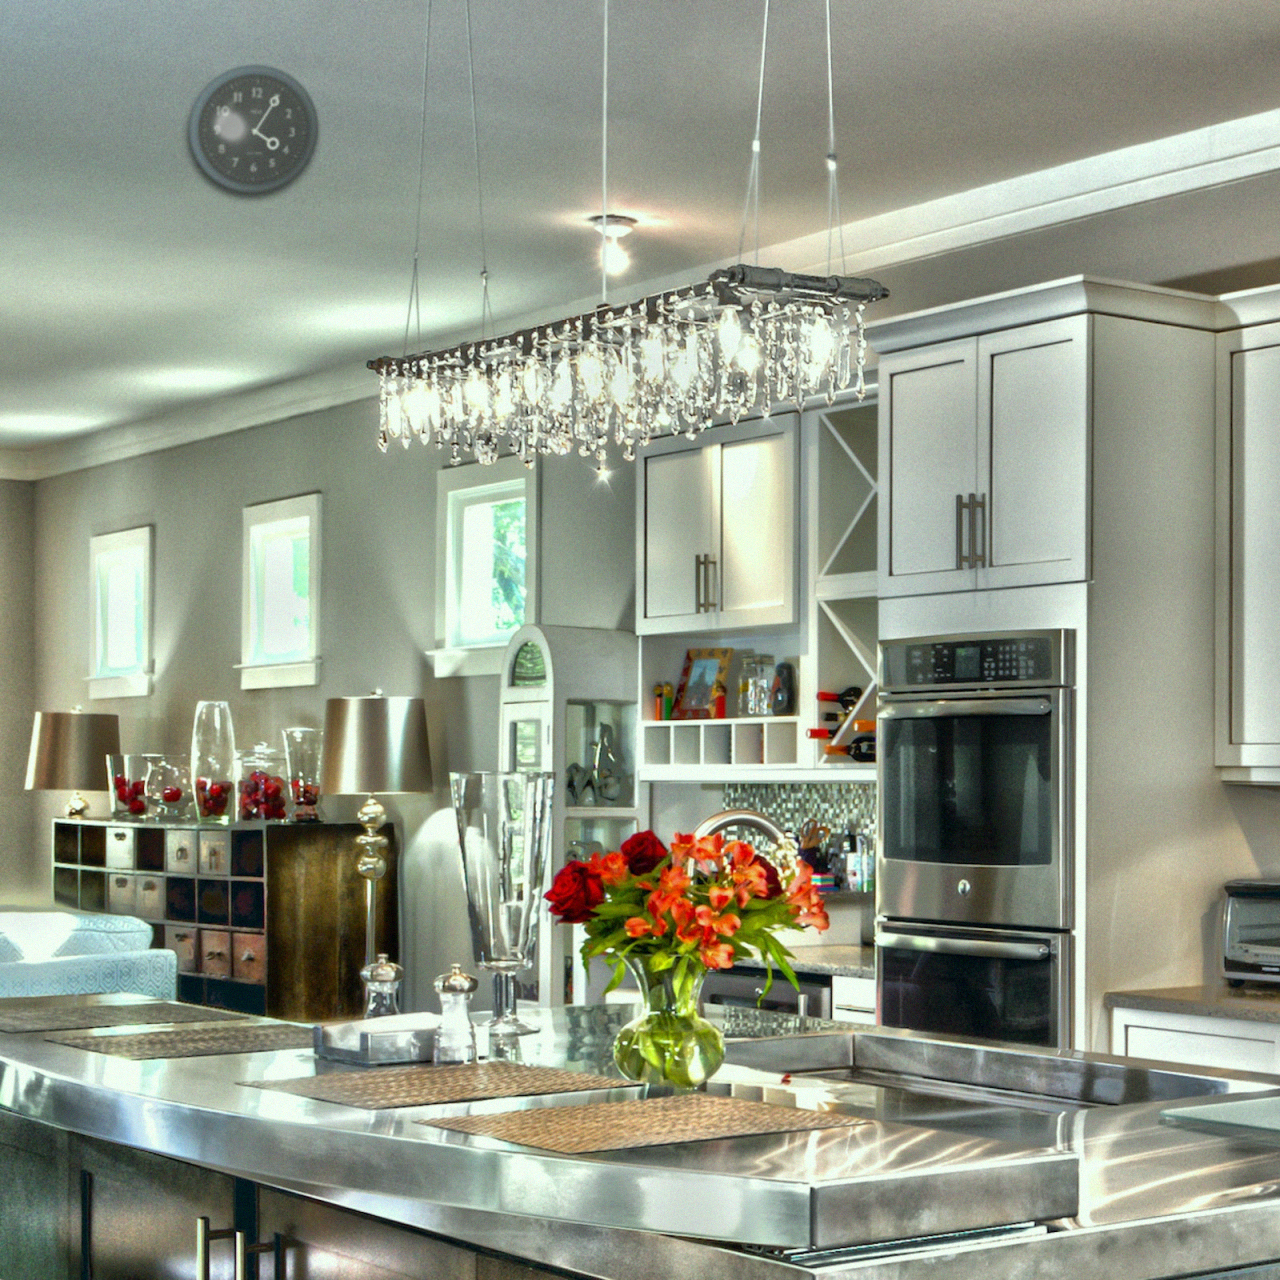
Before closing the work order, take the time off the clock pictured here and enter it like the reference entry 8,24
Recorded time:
4,05
